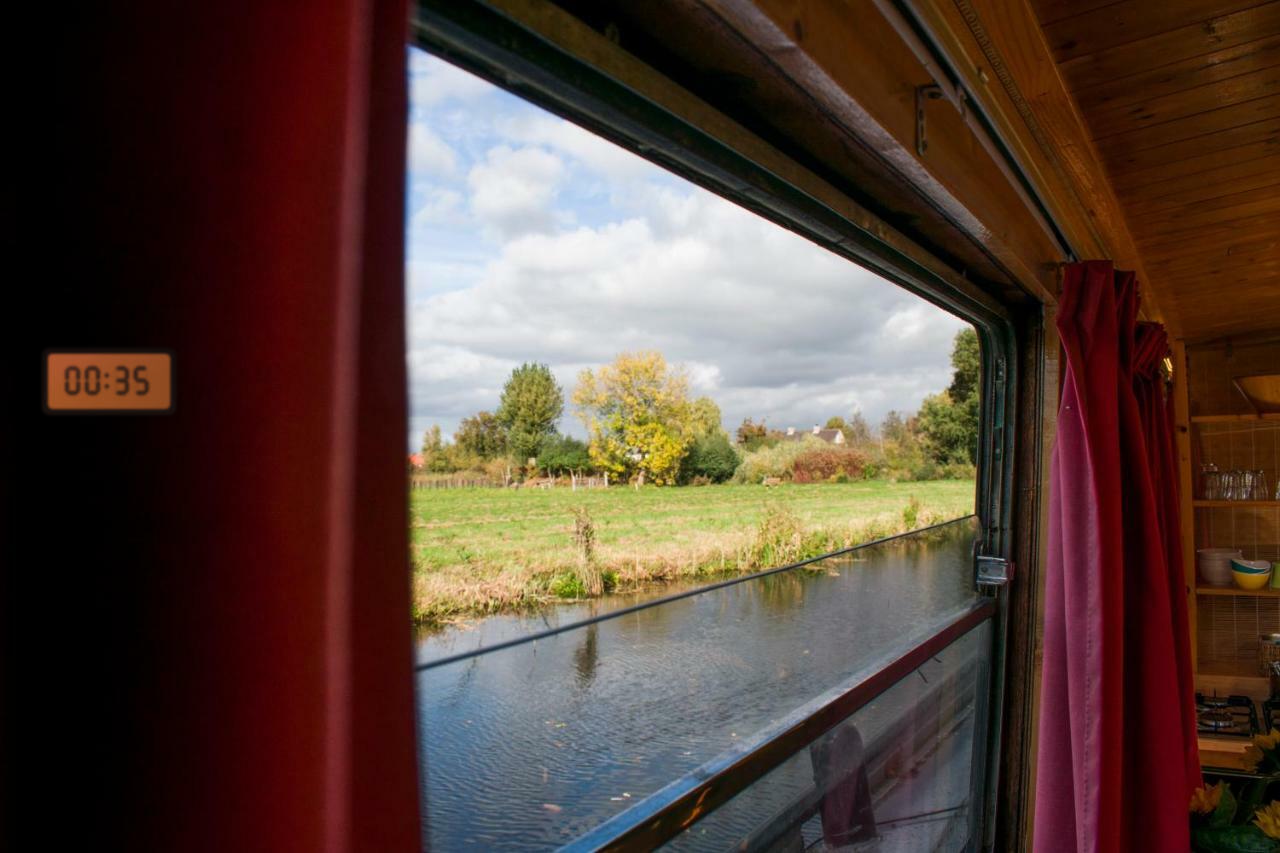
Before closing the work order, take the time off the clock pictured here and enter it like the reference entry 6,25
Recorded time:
0,35
